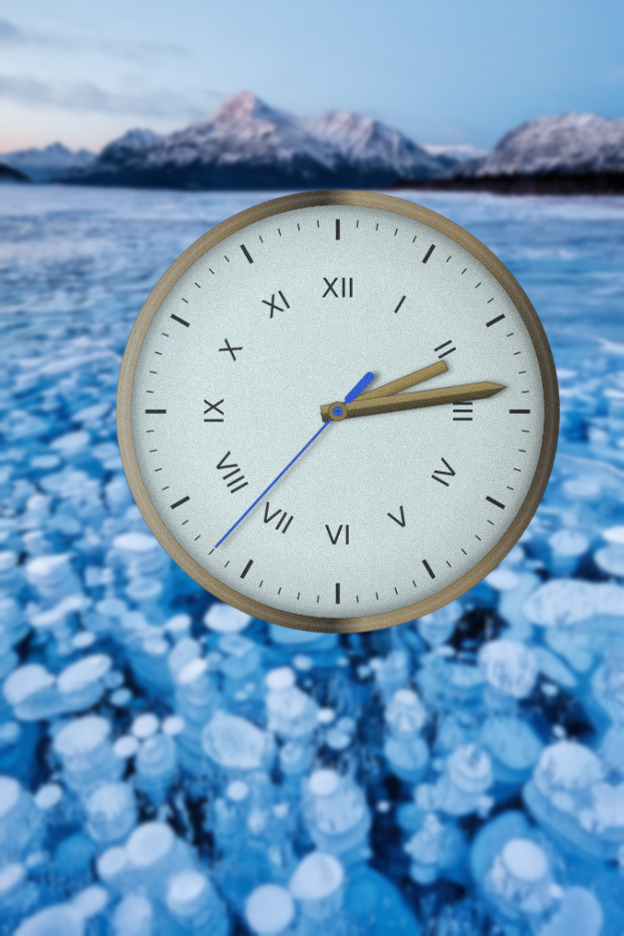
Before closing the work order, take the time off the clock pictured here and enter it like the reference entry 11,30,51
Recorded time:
2,13,37
